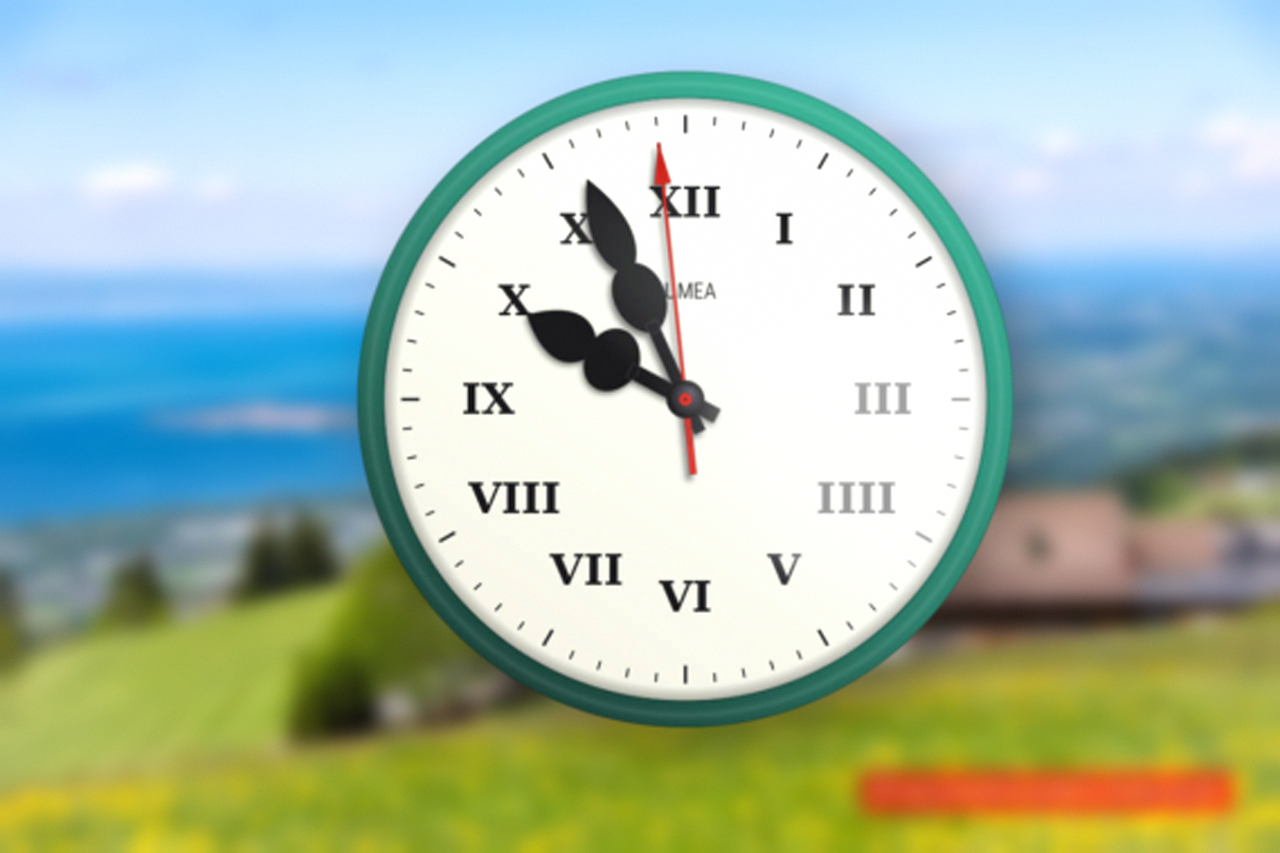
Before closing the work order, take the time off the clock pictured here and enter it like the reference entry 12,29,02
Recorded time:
9,55,59
